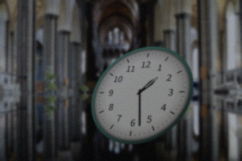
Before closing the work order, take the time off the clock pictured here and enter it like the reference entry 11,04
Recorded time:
1,28
